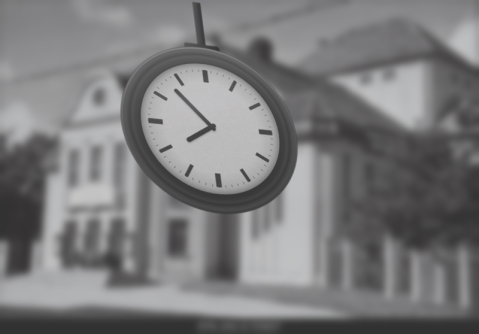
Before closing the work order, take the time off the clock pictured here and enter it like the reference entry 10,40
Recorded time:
7,53
